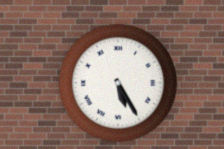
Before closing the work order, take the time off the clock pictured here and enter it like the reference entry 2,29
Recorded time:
5,25
